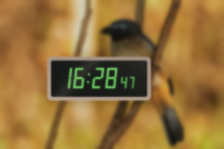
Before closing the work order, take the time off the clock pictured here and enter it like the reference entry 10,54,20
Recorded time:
16,28,47
